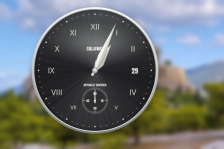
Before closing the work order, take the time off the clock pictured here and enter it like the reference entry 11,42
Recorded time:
1,04
